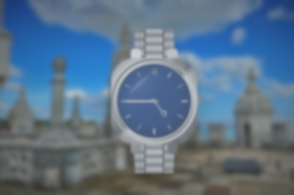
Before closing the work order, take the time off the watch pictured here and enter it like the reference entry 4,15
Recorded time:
4,45
